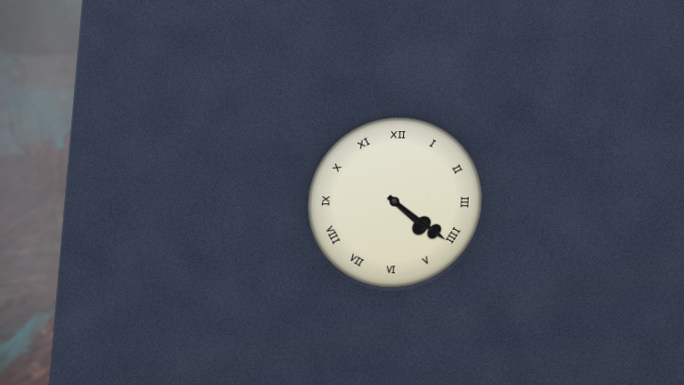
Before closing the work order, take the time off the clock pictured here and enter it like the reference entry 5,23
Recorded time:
4,21
